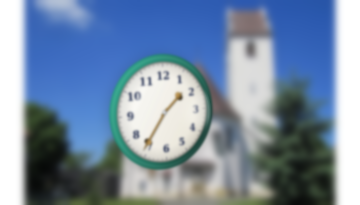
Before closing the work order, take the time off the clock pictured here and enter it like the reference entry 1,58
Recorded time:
1,36
